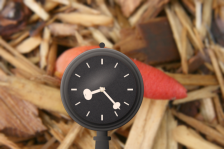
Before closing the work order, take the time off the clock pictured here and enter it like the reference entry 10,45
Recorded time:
8,23
